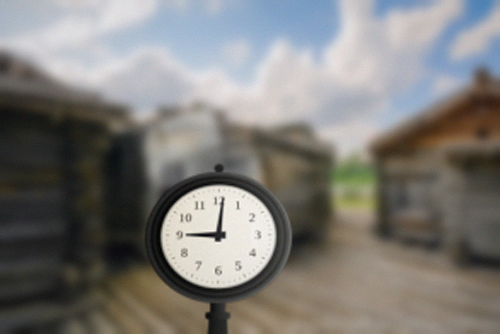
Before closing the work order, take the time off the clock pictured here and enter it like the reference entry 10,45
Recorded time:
9,01
